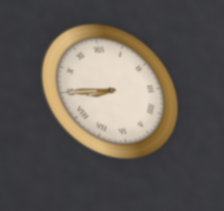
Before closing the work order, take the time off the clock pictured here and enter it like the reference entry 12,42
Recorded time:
8,45
